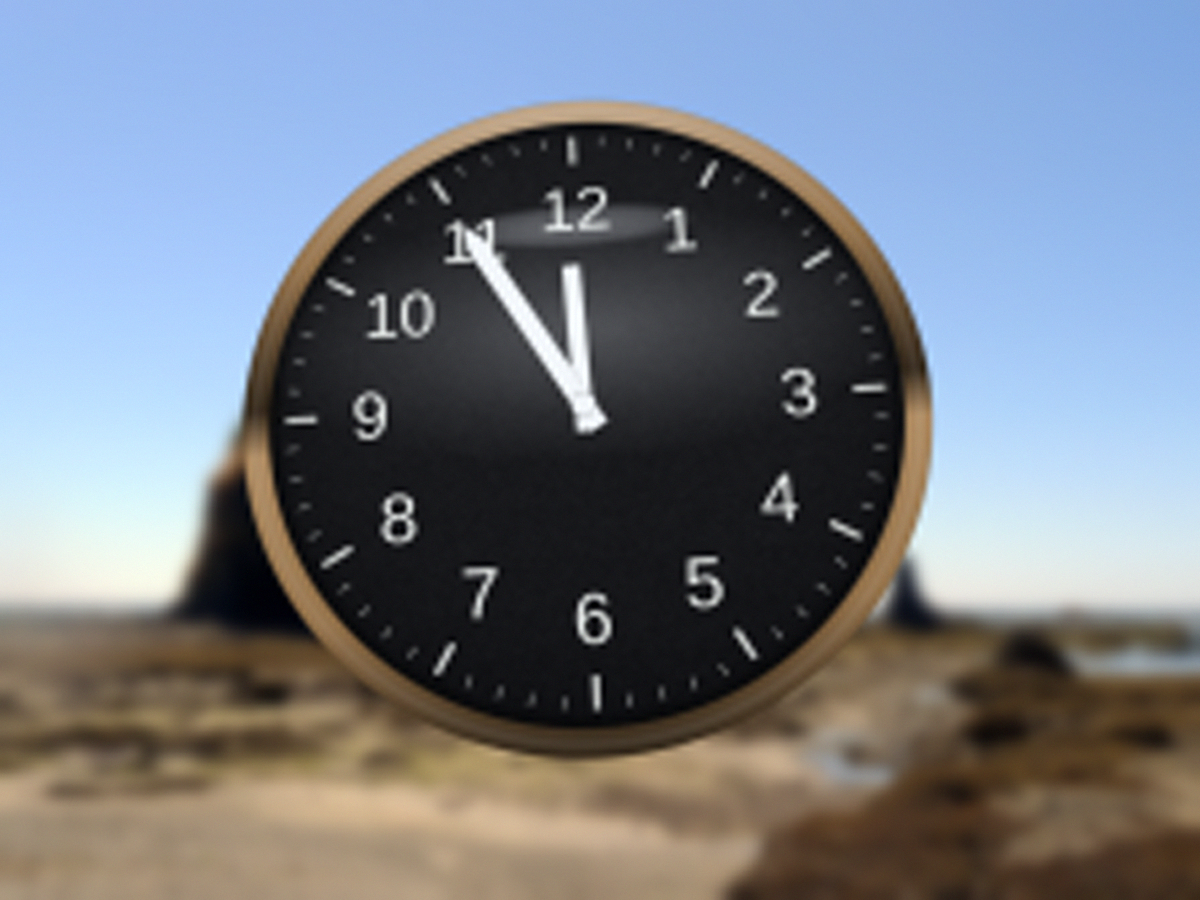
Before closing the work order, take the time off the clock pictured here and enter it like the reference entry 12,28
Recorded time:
11,55
